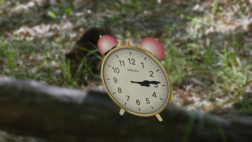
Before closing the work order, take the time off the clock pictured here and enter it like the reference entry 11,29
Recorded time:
3,14
